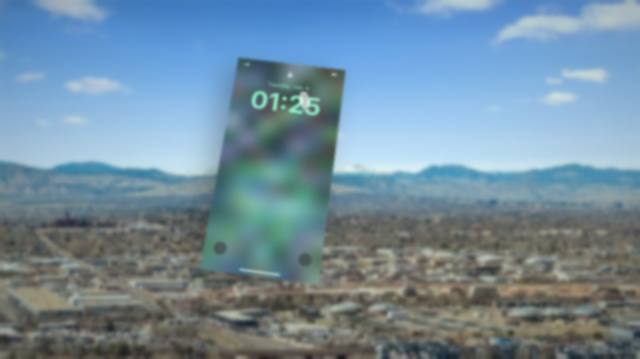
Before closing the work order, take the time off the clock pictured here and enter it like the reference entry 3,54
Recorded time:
1,25
